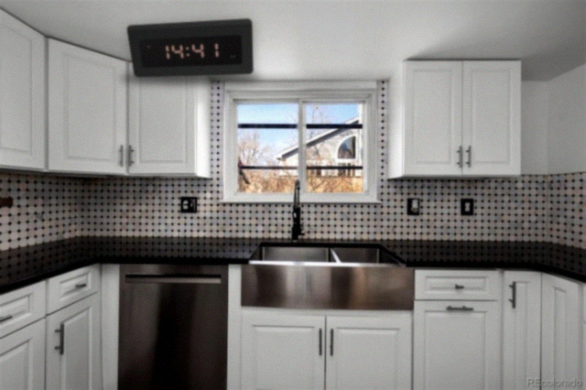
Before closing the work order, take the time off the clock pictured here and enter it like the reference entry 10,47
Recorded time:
14,41
